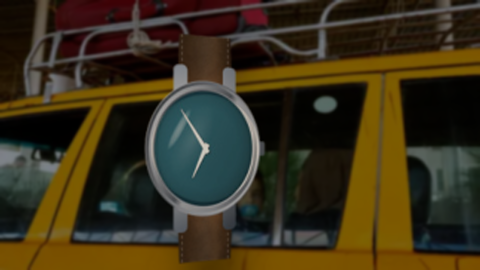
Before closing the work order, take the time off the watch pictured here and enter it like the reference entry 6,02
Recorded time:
6,54
